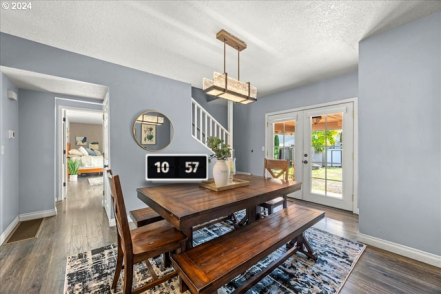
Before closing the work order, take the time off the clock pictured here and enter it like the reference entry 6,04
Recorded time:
10,57
